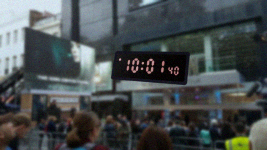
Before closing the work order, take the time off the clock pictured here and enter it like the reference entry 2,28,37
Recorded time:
10,01,40
